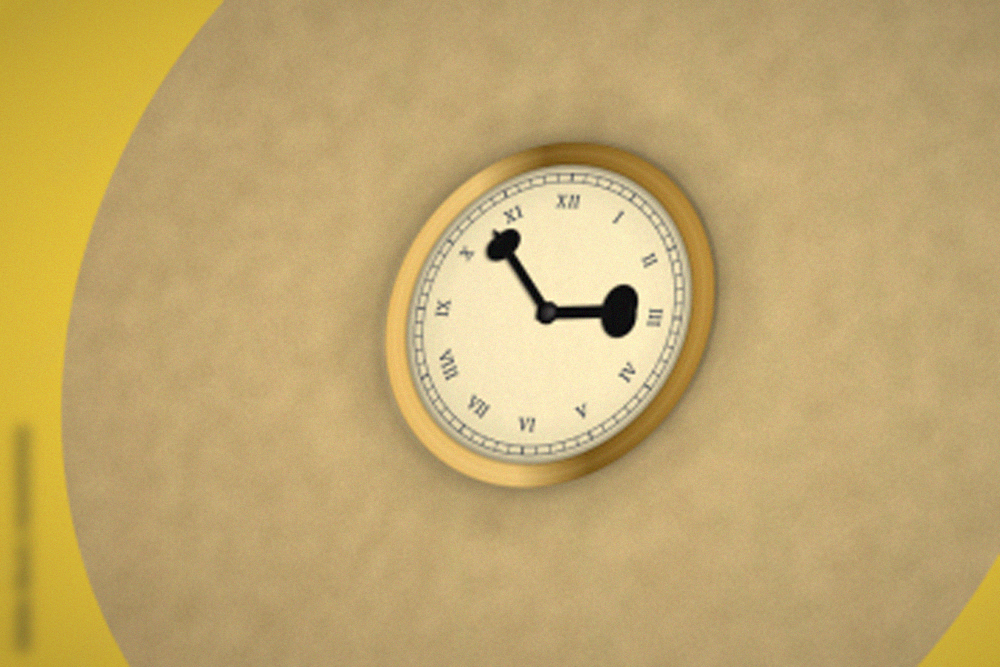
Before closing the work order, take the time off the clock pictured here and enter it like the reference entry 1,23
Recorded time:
2,53
